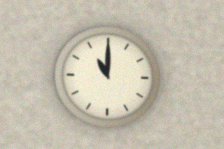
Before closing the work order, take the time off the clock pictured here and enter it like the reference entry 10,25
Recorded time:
11,00
